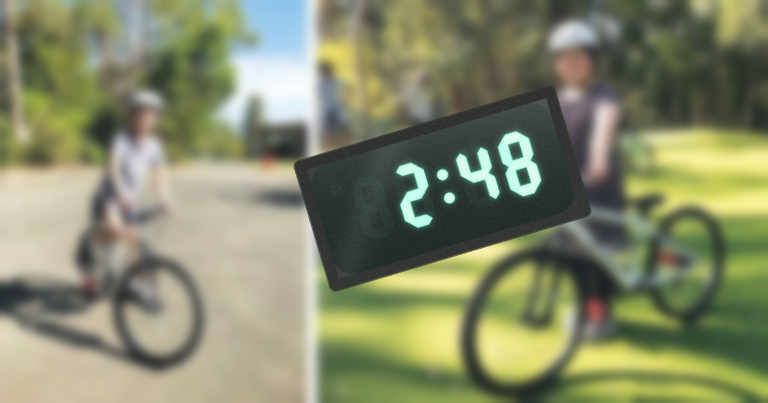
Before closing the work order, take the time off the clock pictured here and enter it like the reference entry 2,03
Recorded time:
2,48
